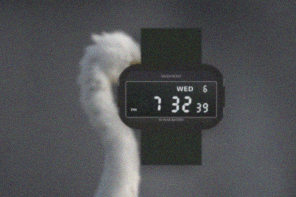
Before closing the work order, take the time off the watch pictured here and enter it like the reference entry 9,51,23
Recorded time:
7,32,39
